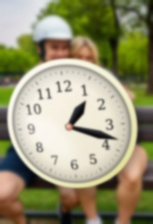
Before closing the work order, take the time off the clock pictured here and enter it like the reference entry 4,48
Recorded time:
1,18
